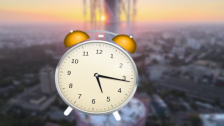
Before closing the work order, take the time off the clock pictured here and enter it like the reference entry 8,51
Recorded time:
5,16
